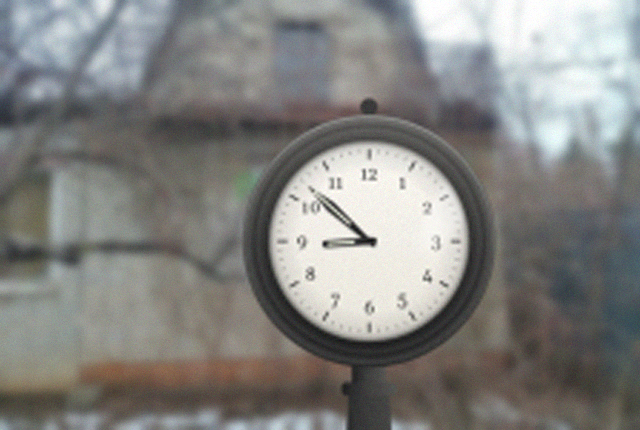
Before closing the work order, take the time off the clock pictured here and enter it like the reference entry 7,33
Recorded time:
8,52
